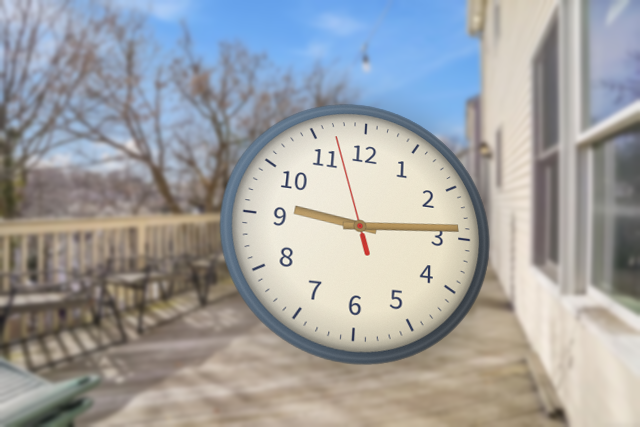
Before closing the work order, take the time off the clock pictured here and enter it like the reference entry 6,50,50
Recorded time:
9,13,57
